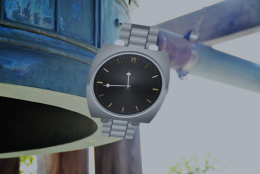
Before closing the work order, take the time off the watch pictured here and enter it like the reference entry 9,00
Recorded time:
11,44
